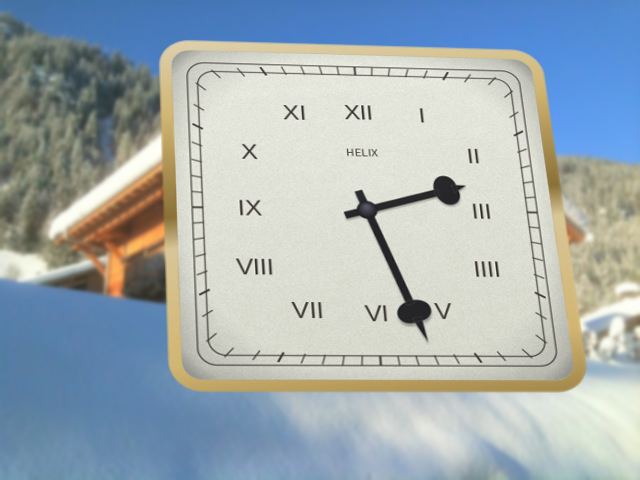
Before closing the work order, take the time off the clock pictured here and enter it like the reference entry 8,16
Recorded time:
2,27
